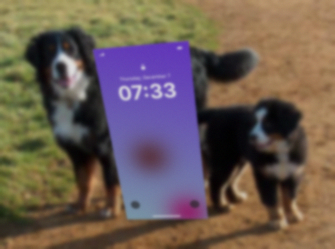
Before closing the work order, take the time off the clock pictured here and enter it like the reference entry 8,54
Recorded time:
7,33
